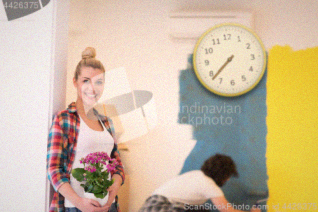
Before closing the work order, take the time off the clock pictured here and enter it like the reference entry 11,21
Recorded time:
7,38
